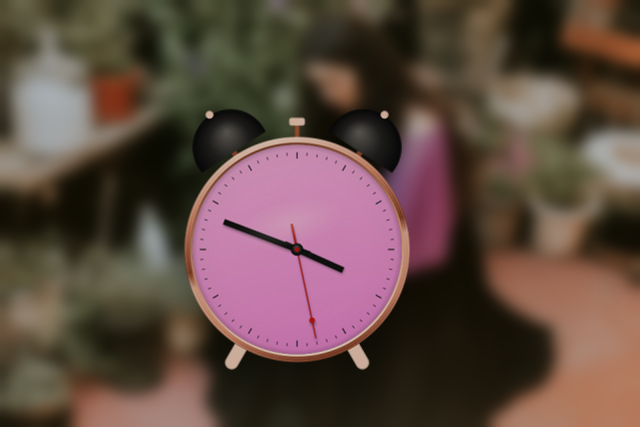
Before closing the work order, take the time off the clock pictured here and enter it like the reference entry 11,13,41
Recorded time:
3,48,28
